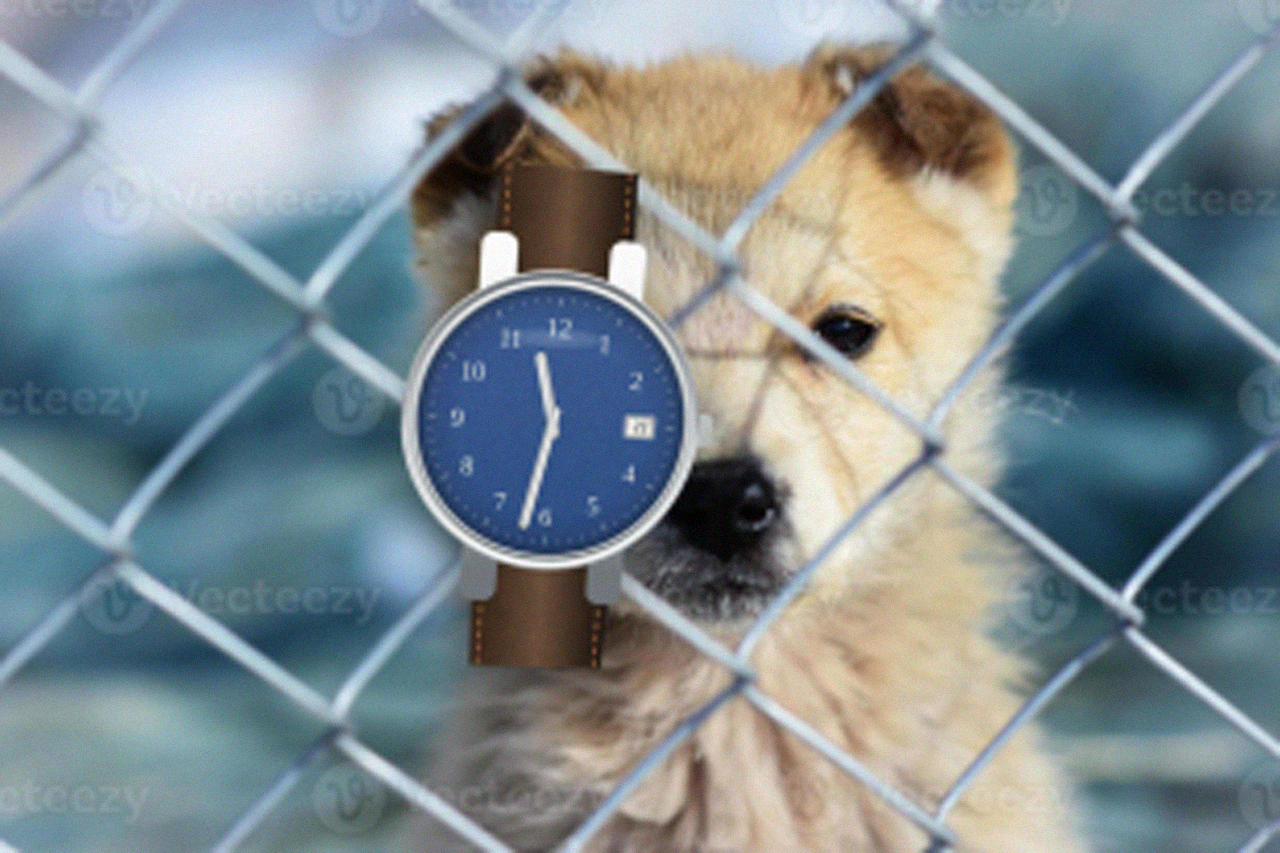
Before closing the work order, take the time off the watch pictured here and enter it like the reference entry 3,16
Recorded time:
11,32
